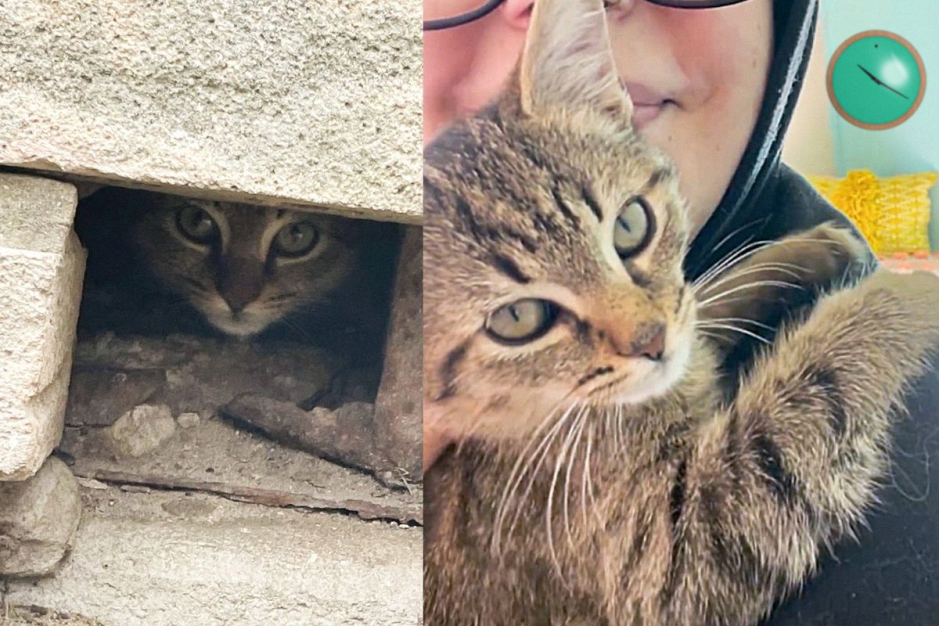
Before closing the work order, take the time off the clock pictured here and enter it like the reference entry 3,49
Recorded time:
10,20
